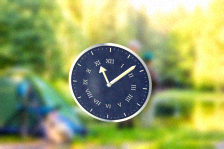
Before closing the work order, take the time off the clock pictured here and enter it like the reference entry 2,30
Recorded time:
11,08
